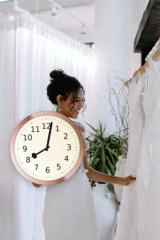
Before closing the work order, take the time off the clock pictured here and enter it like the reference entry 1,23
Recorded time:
8,02
